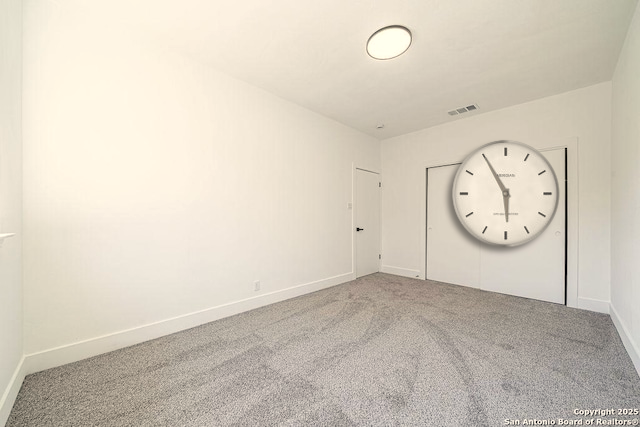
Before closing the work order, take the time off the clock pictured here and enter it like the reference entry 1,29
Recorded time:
5,55
